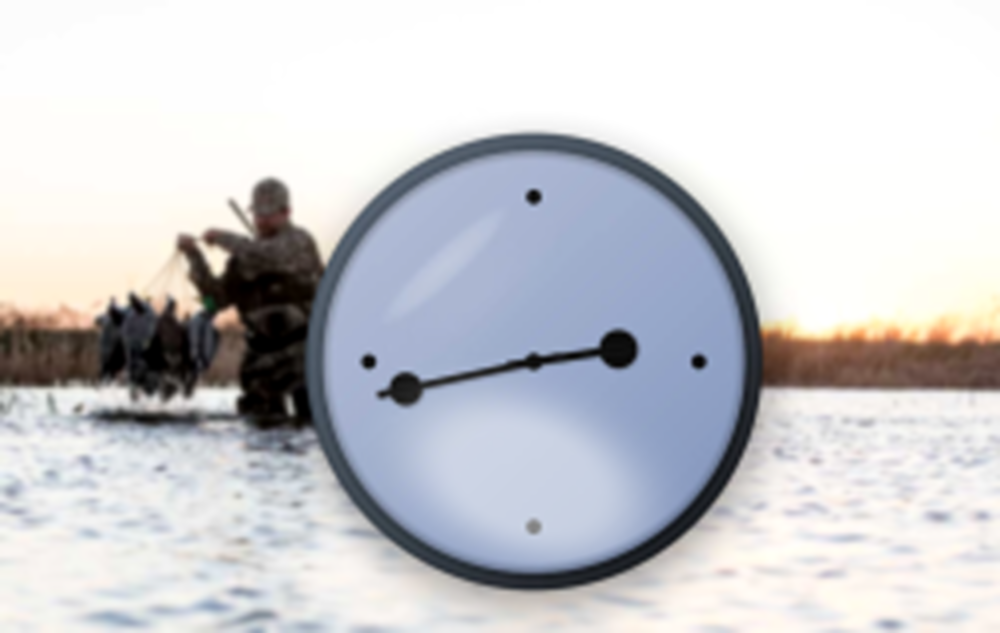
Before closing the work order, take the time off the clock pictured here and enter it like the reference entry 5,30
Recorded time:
2,43
